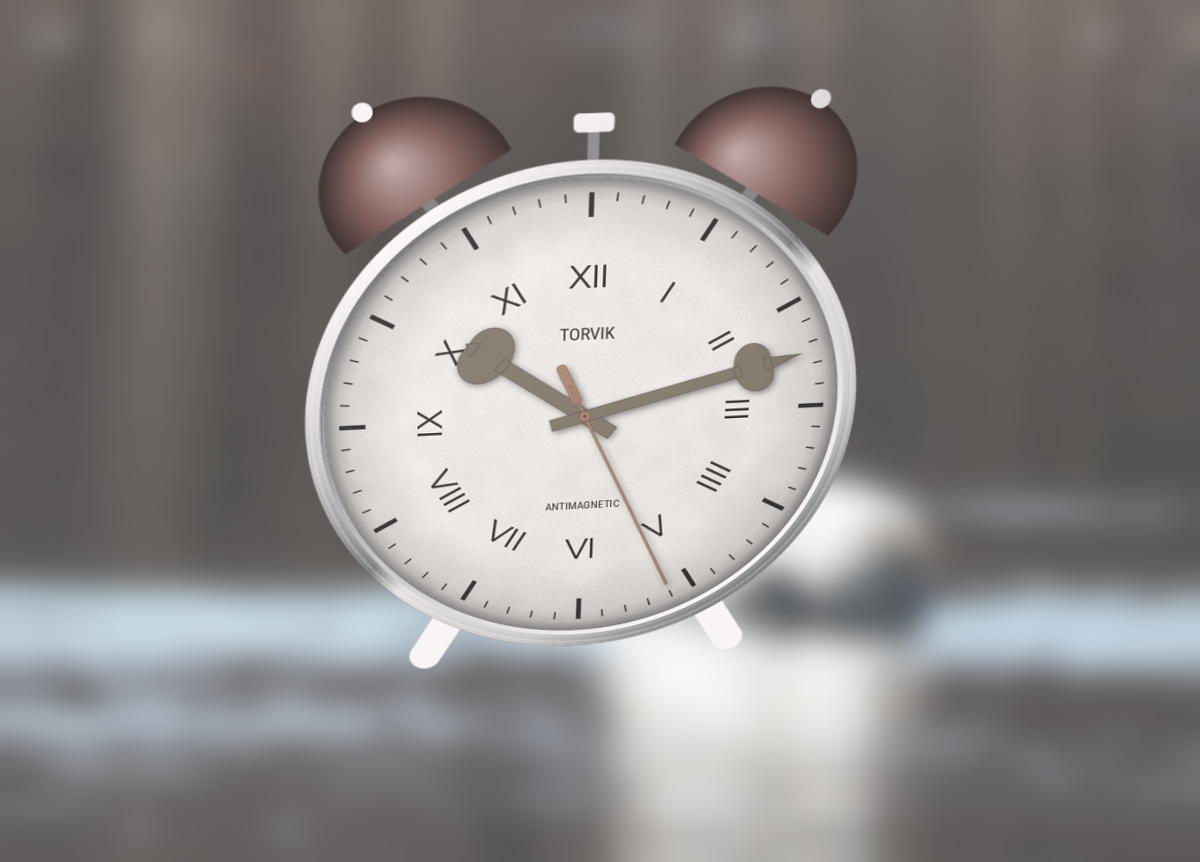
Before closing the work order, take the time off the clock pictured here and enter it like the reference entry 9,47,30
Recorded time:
10,12,26
